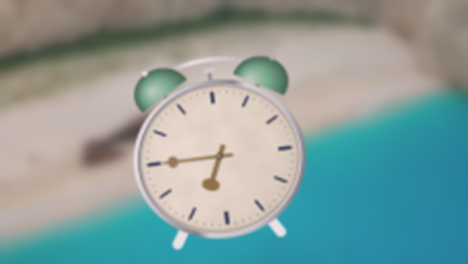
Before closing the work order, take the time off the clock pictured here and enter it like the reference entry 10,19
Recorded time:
6,45
